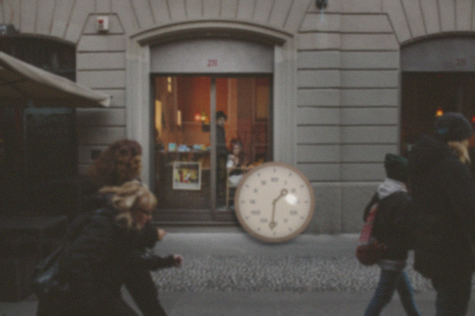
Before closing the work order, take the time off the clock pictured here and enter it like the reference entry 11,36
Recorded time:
1,31
